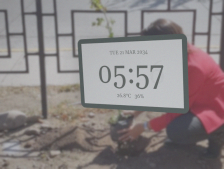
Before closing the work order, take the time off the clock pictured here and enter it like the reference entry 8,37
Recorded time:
5,57
